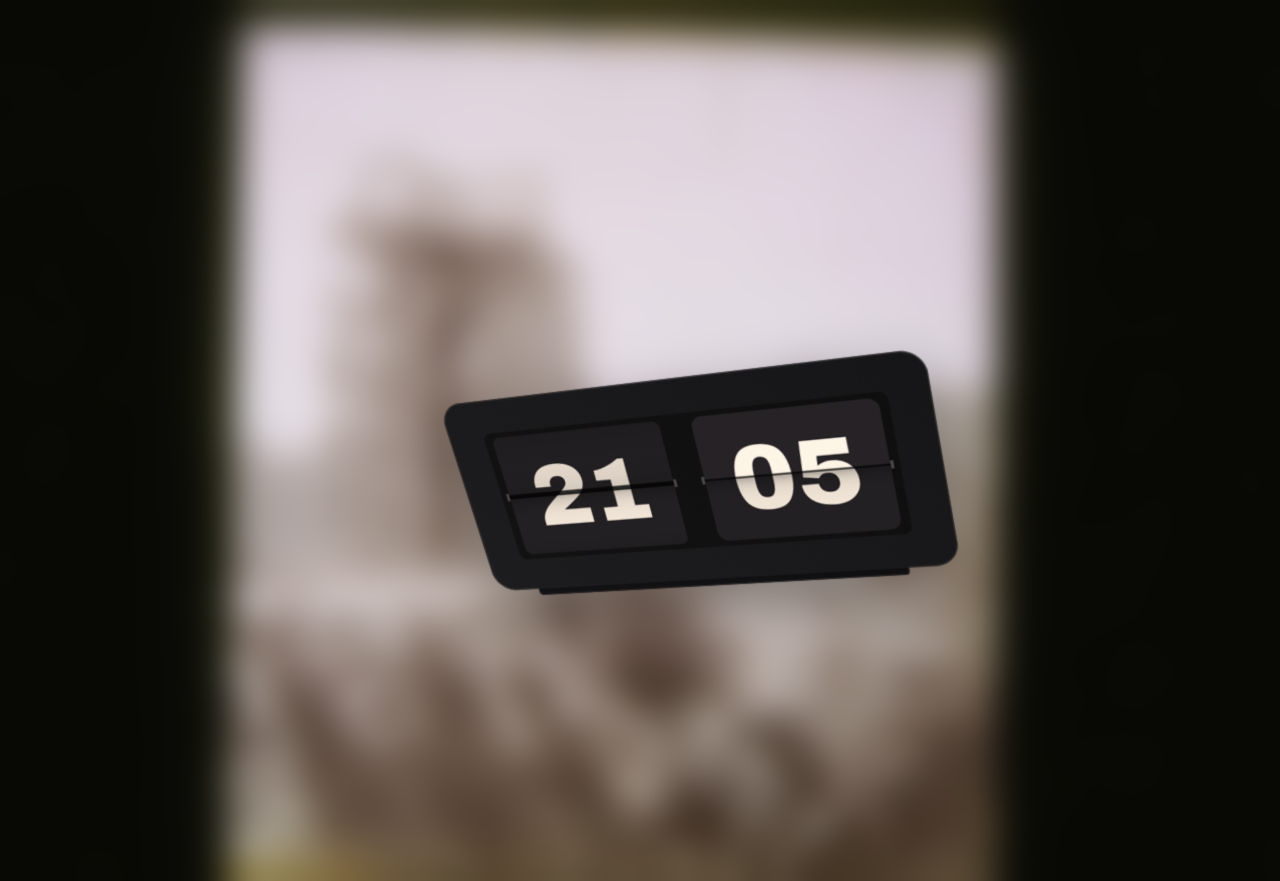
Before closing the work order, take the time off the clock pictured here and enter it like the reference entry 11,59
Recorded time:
21,05
